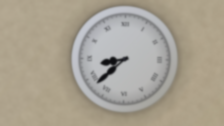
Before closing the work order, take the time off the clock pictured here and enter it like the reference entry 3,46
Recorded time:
8,38
